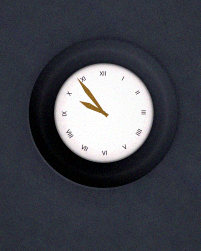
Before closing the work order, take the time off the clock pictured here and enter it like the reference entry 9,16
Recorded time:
9,54
